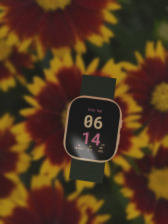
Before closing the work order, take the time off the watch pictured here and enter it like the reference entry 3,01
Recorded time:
6,14
